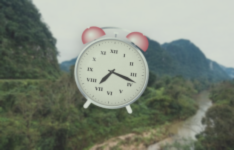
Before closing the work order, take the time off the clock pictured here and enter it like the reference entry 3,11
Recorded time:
7,18
